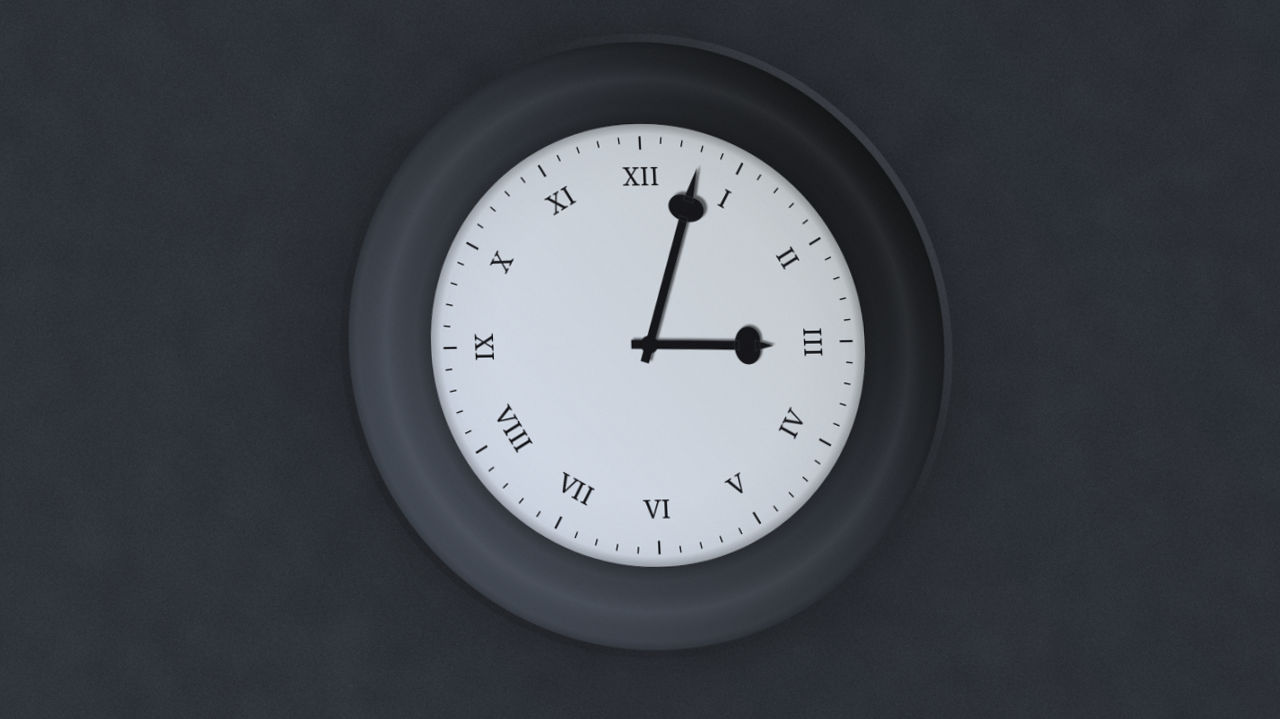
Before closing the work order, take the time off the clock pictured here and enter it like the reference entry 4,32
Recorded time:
3,03
